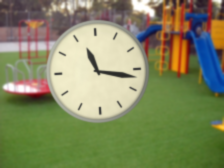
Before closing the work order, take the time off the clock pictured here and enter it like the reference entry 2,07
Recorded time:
11,17
